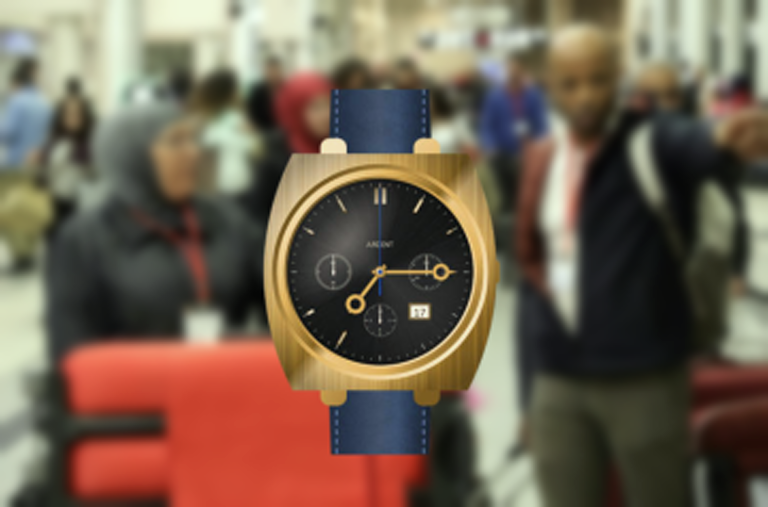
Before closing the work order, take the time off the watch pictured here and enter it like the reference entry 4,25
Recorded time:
7,15
